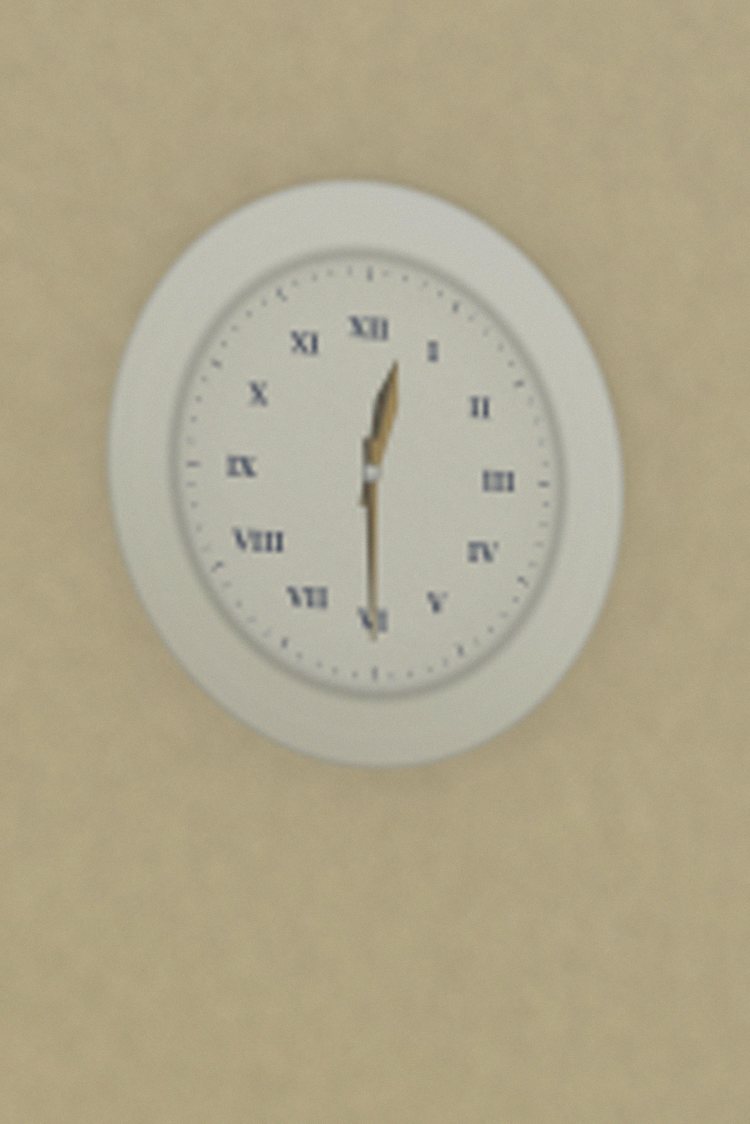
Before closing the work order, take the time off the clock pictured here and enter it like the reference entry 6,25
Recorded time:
12,30
